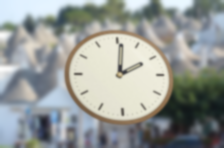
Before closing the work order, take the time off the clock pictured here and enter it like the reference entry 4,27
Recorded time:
2,01
